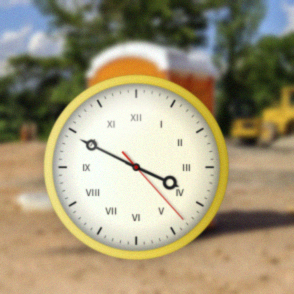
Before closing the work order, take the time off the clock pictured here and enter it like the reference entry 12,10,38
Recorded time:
3,49,23
